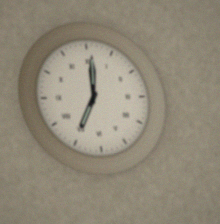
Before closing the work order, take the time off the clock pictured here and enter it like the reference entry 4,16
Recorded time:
7,01
